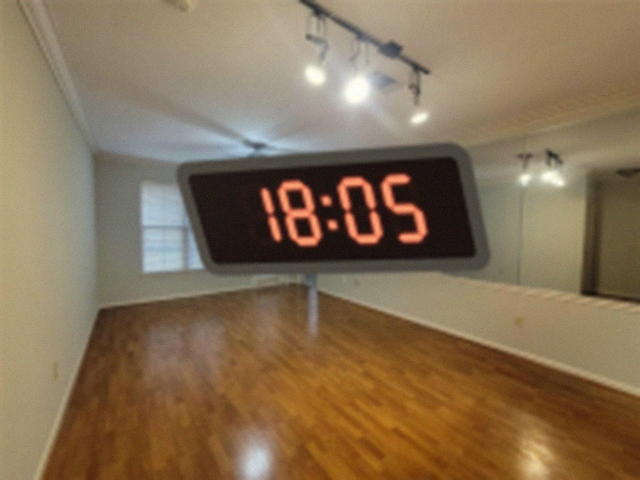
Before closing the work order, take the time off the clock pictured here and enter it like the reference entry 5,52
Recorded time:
18,05
